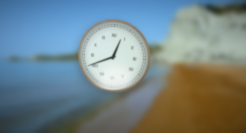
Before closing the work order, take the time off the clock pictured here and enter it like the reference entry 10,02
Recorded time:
12,41
